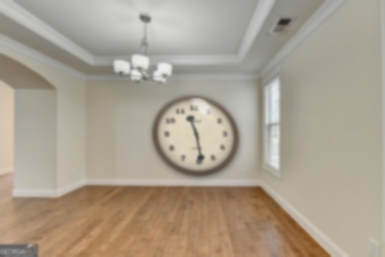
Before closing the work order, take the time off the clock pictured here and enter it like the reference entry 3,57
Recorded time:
11,29
